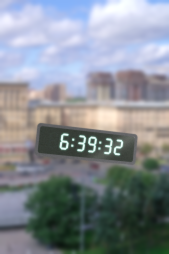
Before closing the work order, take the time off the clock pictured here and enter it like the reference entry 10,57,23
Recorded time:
6,39,32
